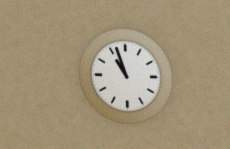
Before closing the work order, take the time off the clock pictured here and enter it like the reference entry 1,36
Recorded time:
10,57
